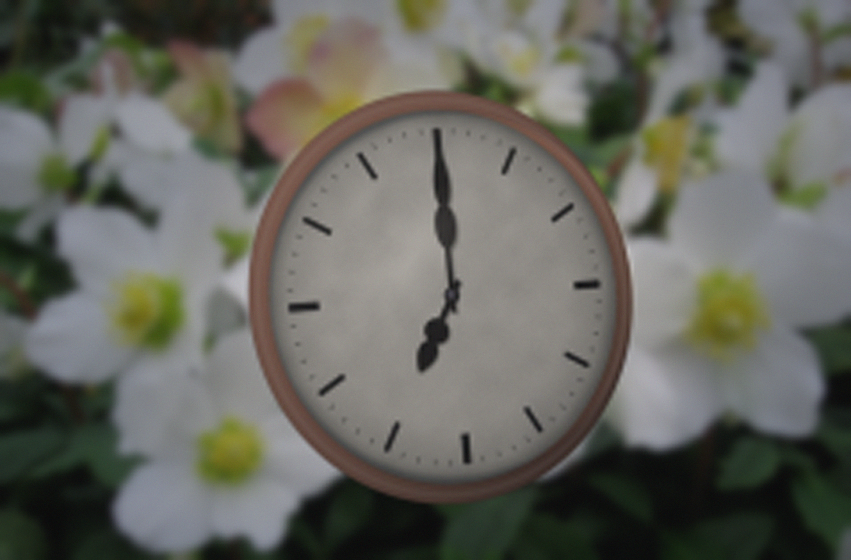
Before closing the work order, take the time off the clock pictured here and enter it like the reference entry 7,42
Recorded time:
7,00
